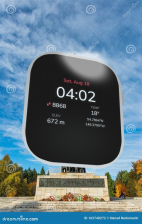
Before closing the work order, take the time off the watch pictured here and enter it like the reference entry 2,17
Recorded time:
4,02
